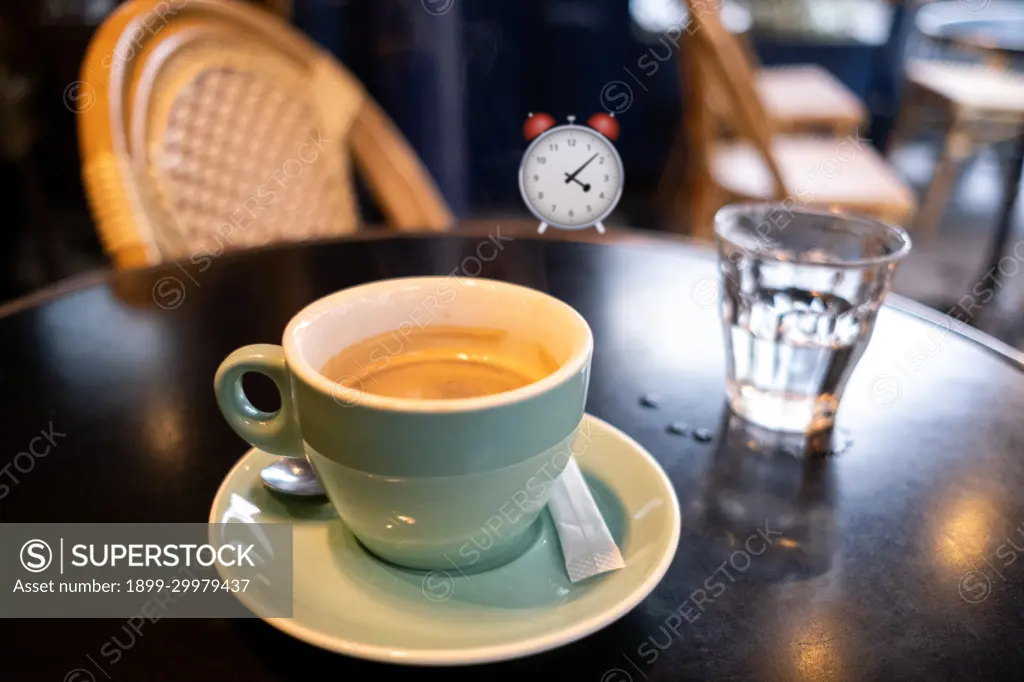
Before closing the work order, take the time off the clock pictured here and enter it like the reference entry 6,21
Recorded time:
4,08
